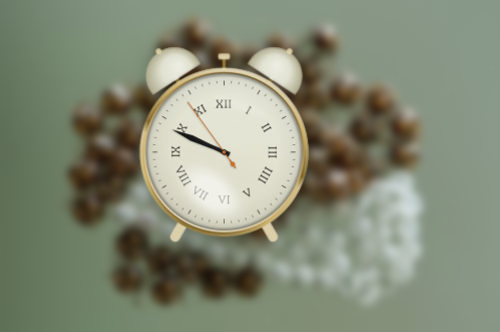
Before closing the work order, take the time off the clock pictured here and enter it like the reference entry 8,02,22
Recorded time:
9,48,54
